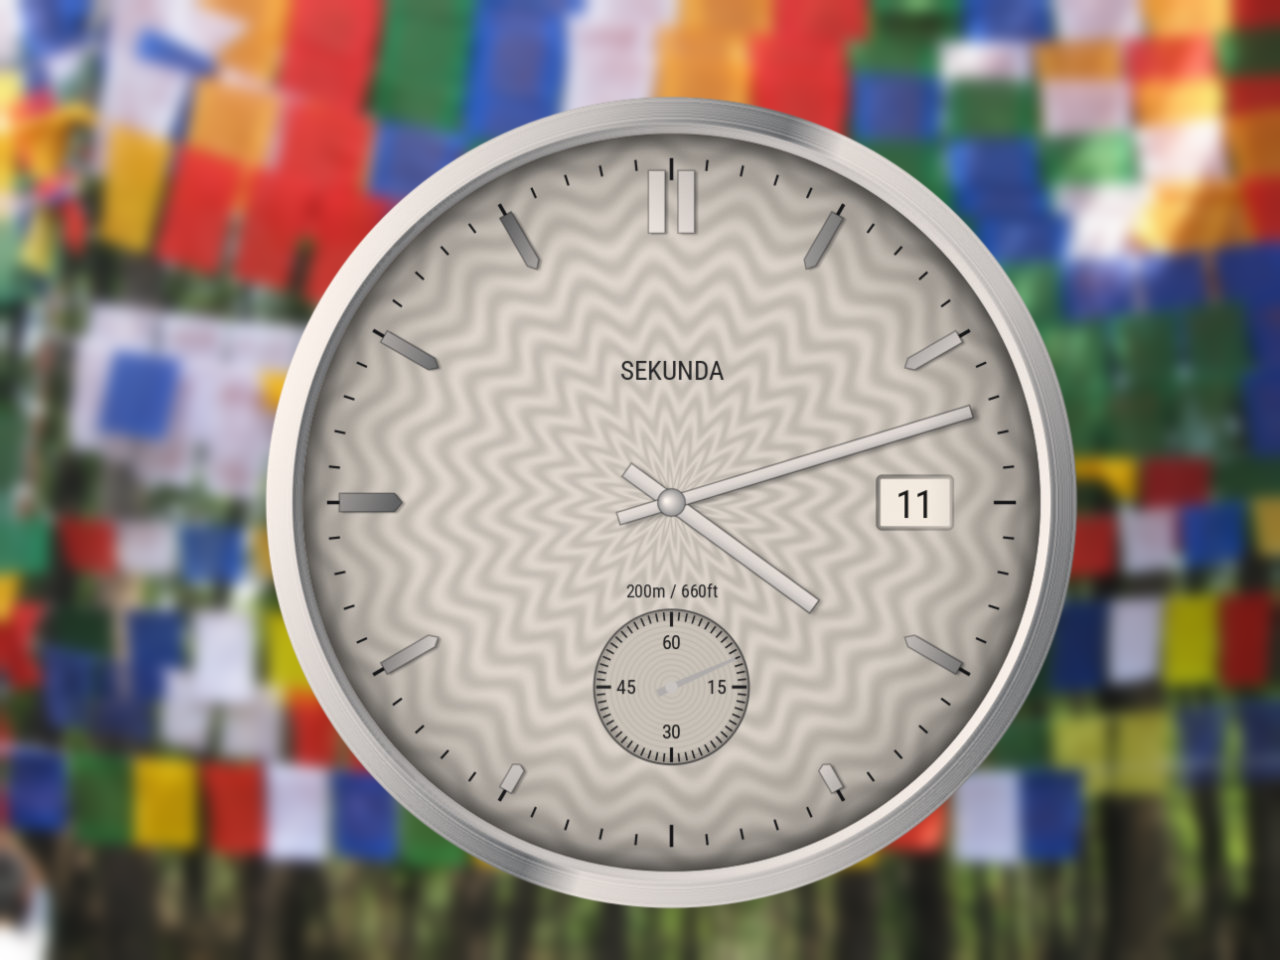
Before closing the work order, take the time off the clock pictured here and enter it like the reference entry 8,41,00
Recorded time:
4,12,11
